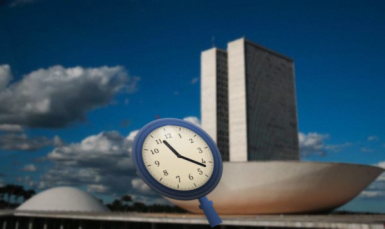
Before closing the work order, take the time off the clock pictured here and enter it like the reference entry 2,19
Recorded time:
11,22
